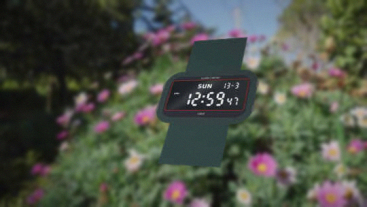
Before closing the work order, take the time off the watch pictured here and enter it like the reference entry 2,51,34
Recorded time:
12,59,47
